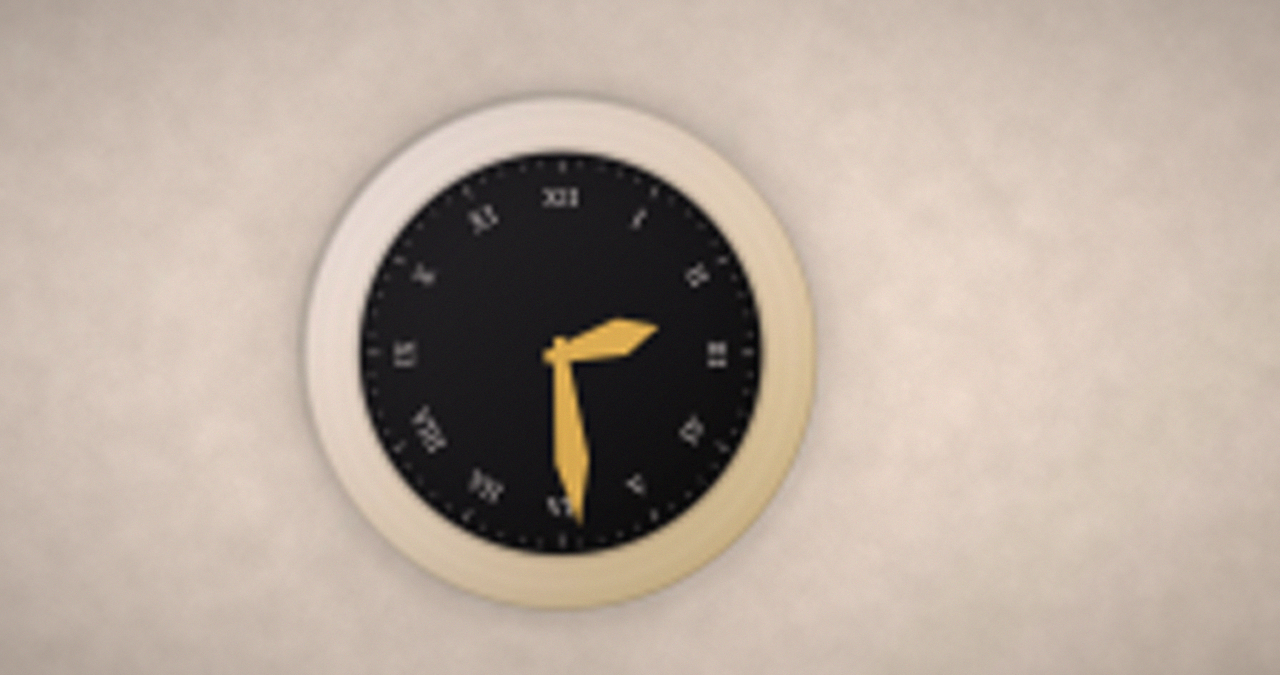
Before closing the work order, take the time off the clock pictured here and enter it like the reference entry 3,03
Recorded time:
2,29
